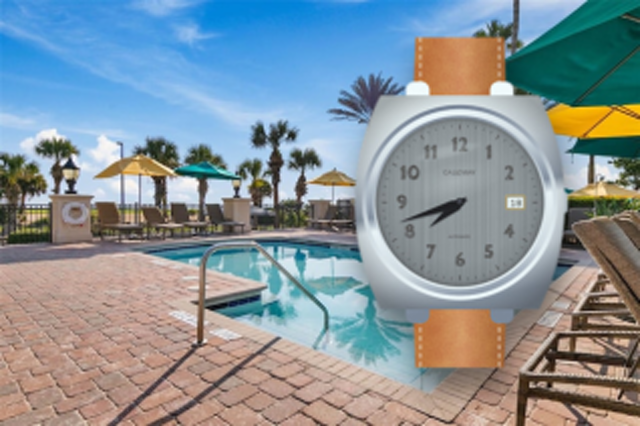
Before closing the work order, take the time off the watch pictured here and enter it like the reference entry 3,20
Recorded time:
7,42
